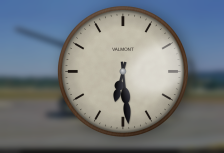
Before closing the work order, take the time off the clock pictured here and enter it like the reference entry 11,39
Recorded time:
6,29
